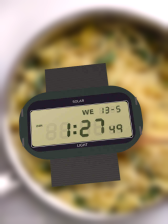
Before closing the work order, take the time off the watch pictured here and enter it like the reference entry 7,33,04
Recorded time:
1,27,49
